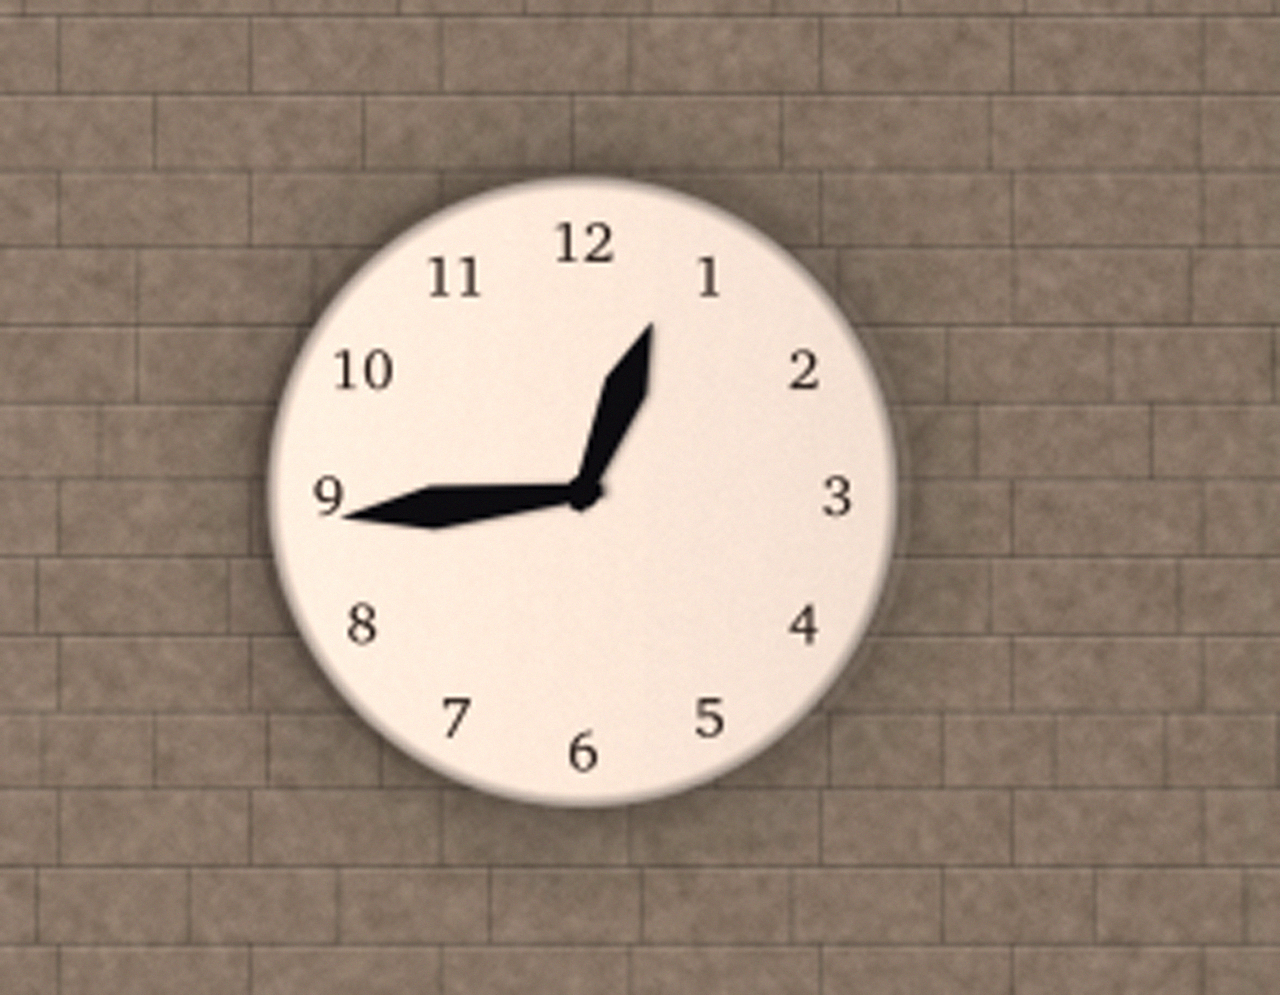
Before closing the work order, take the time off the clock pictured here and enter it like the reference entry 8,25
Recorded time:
12,44
